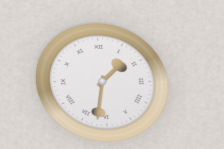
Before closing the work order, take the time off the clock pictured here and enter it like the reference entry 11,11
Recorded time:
1,32
